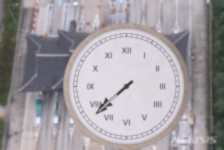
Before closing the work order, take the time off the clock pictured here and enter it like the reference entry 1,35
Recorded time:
7,38
